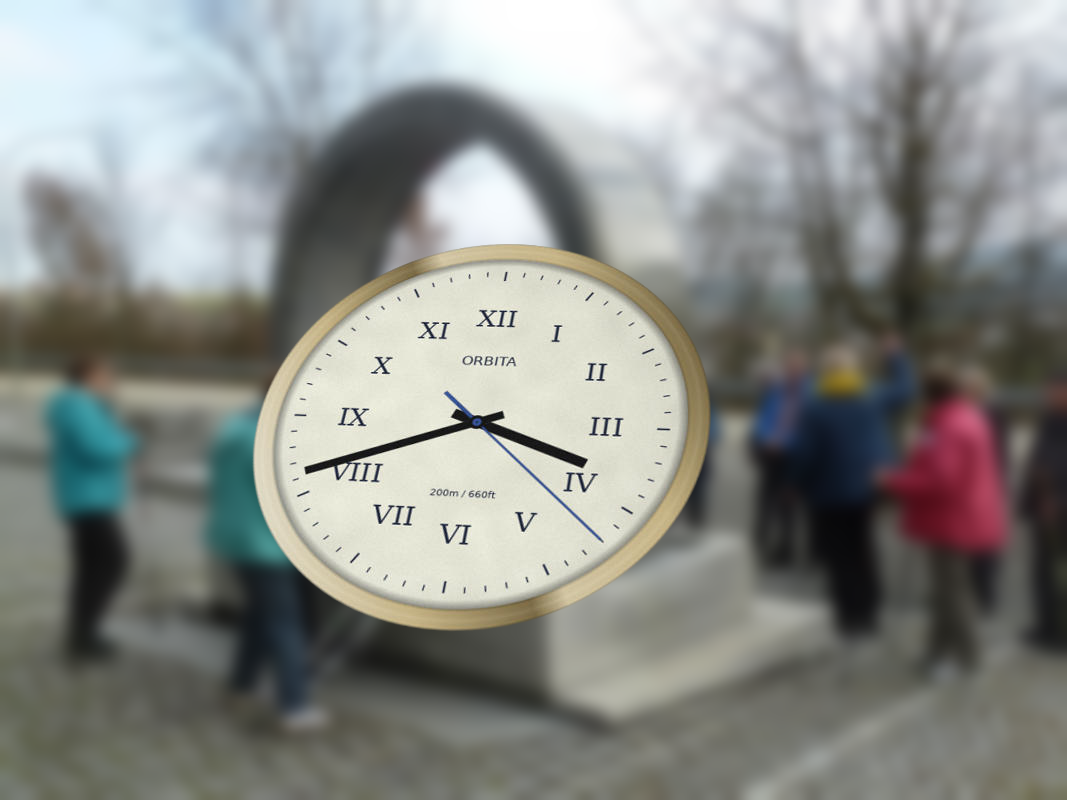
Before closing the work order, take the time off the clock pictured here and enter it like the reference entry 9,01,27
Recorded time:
3,41,22
